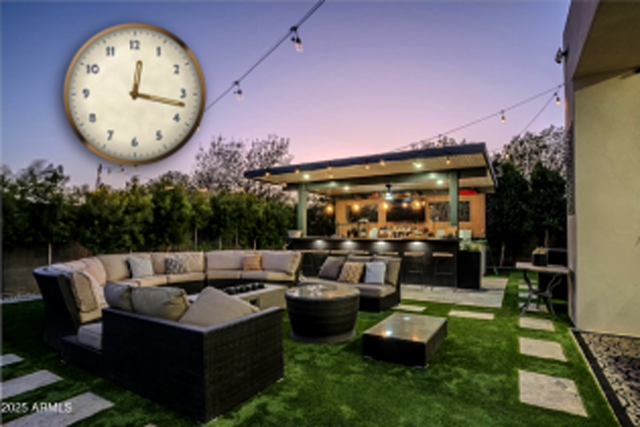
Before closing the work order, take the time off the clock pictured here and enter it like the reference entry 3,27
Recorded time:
12,17
